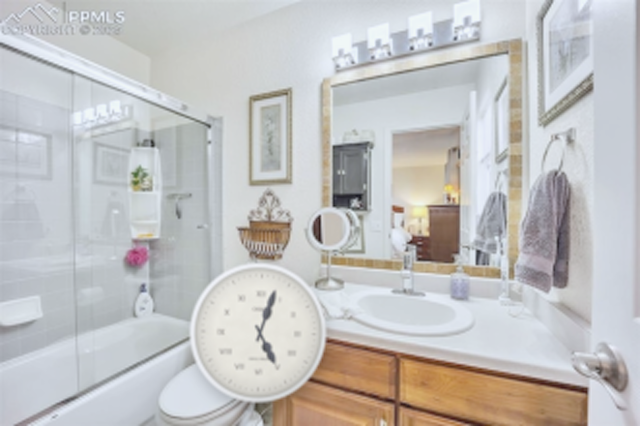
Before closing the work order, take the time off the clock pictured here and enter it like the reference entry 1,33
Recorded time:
5,03
